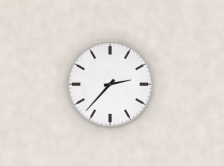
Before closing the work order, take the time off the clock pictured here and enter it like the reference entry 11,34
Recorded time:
2,37
